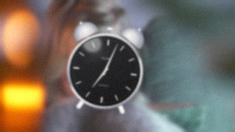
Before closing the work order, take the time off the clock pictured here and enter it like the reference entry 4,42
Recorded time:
7,03
